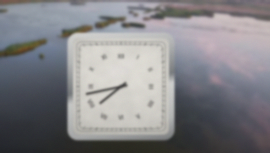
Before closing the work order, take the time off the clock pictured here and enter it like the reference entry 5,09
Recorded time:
7,43
